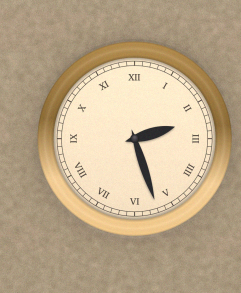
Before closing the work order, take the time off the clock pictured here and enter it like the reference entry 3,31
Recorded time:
2,27
